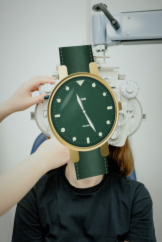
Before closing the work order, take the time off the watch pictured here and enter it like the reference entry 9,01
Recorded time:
11,26
